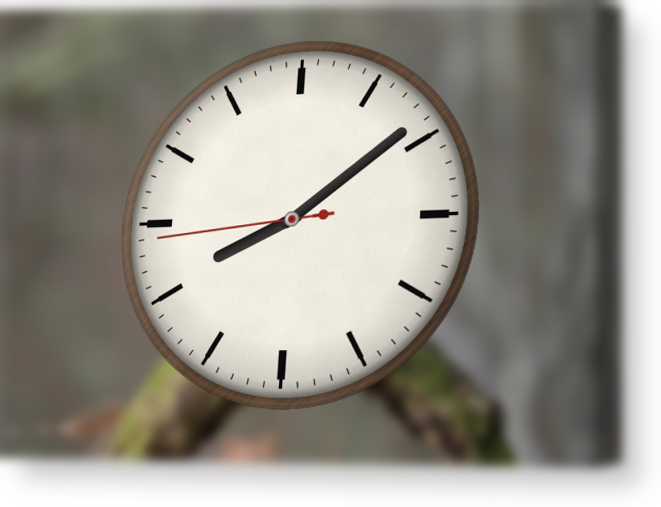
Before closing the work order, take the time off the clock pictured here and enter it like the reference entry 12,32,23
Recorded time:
8,08,44
